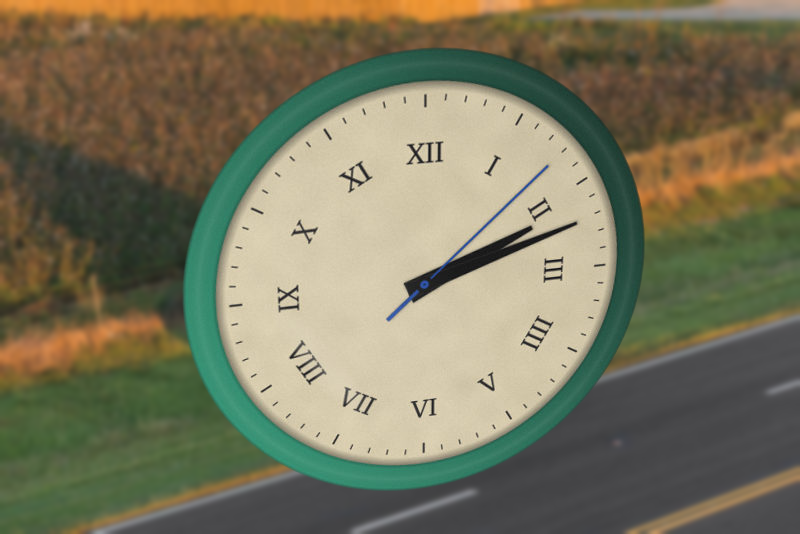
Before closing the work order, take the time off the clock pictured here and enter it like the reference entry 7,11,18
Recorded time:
2,12,08
